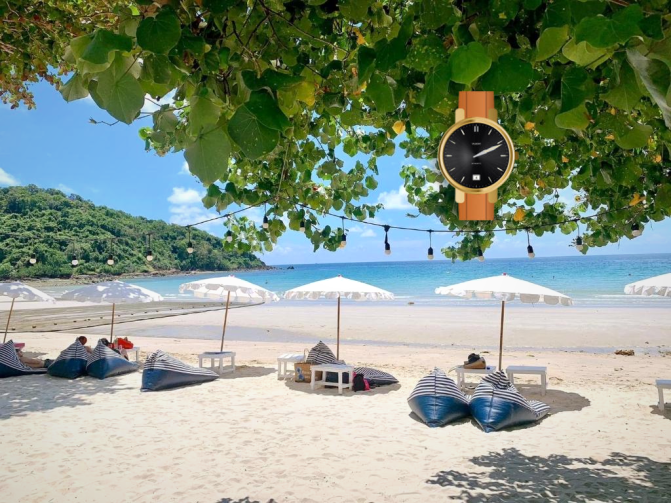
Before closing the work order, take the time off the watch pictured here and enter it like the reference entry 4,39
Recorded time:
2,11
